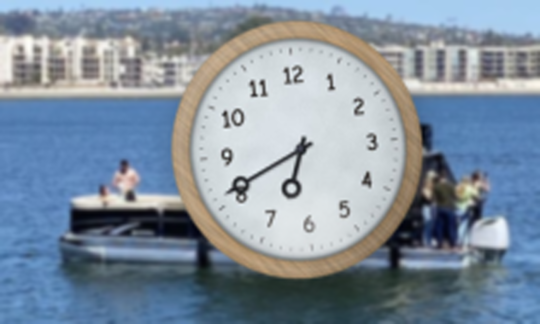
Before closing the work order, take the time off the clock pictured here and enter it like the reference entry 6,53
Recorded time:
6,41
